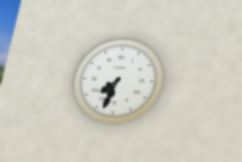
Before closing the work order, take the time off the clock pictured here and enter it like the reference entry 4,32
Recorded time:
7,33
